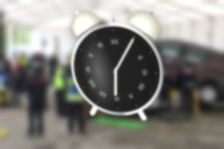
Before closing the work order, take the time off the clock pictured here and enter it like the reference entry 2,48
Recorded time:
6,05
